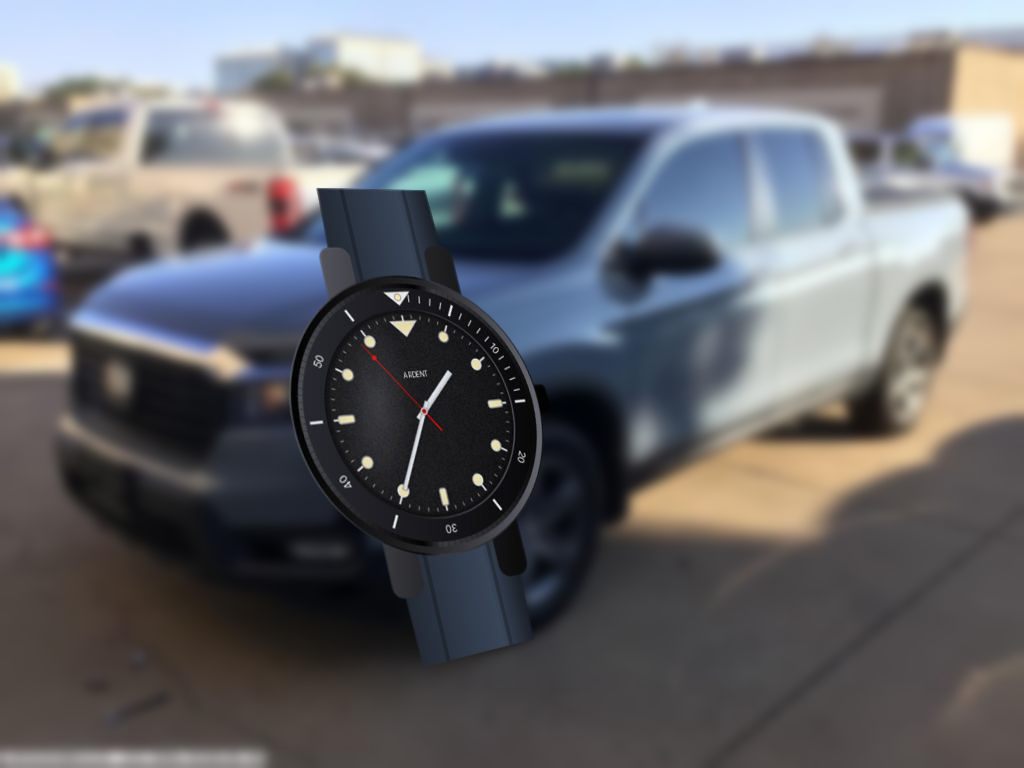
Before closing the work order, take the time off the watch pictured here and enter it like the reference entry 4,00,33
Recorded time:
1,34,54
